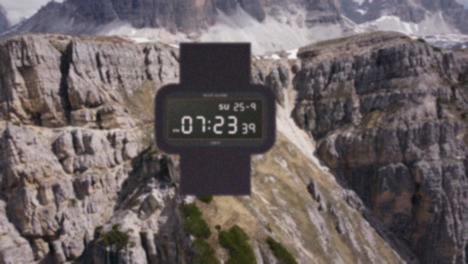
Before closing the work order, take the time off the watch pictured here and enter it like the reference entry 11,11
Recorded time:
7,23
